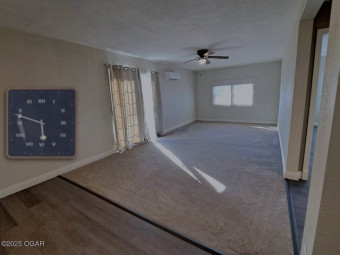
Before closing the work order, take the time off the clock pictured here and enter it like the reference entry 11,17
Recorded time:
5,48
